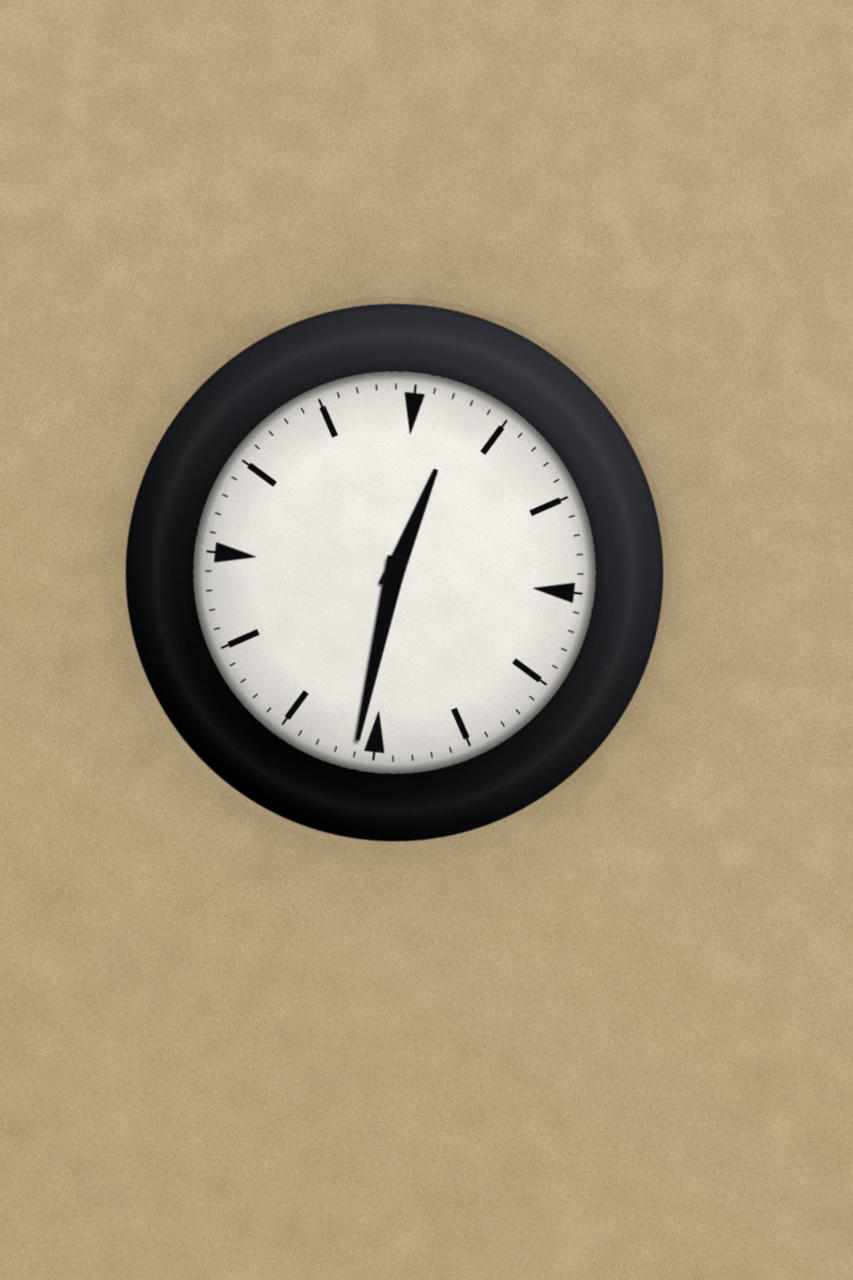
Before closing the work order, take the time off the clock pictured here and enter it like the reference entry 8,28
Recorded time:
12,31
